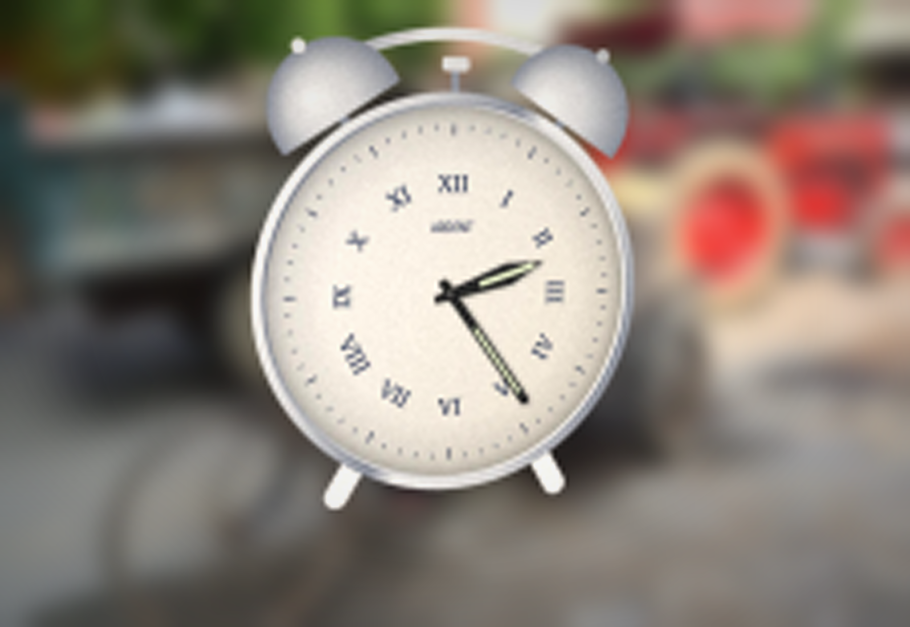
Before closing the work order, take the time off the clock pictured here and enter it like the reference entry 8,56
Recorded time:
2,24
